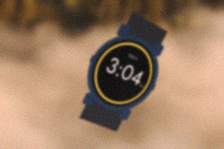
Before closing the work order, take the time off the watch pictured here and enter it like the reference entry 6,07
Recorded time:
3,04
